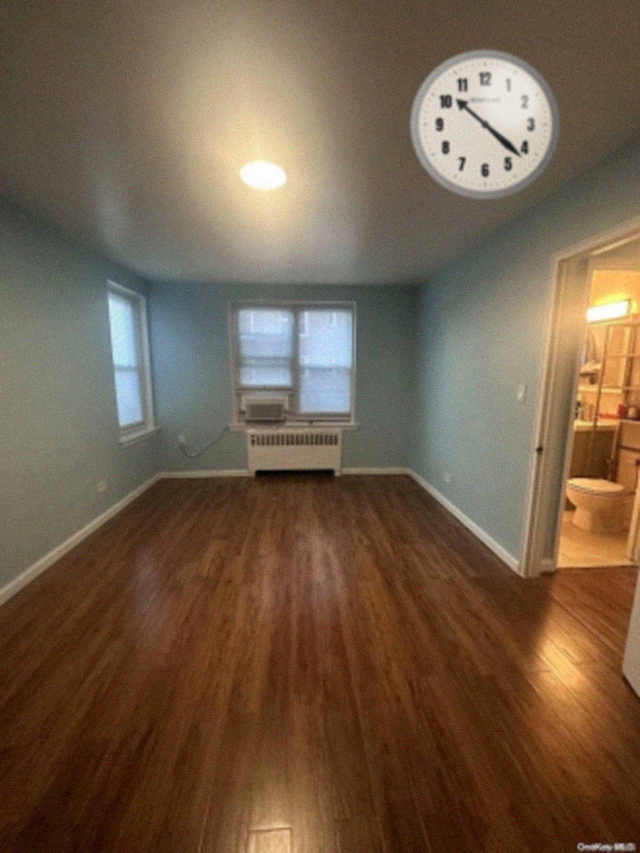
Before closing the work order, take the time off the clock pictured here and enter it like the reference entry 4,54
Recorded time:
10,22
